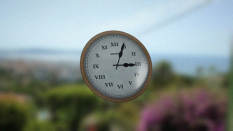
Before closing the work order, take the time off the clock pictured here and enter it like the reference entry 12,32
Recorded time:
3,04
